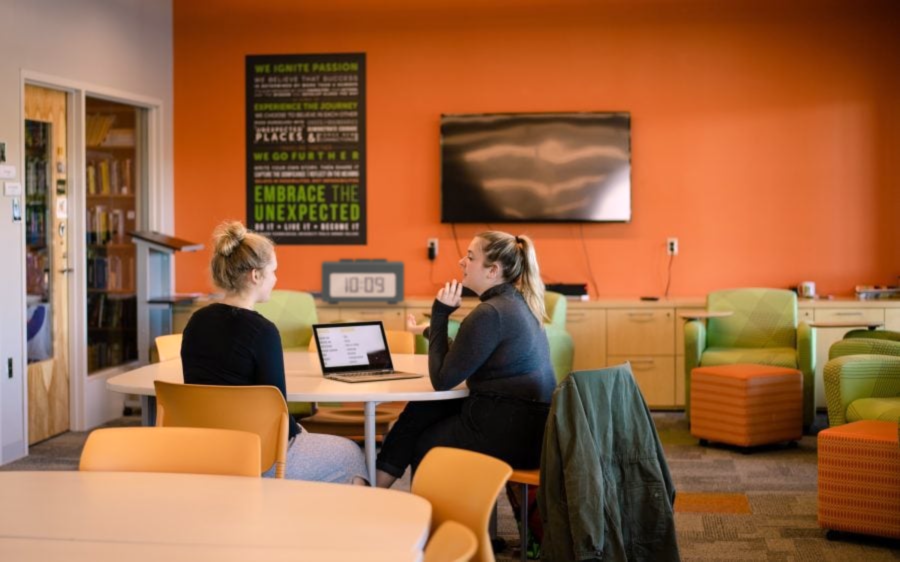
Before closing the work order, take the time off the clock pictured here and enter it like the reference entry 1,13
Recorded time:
10,09
